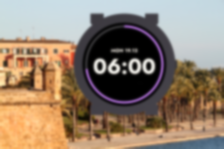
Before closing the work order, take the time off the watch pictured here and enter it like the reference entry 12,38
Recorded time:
6,00
